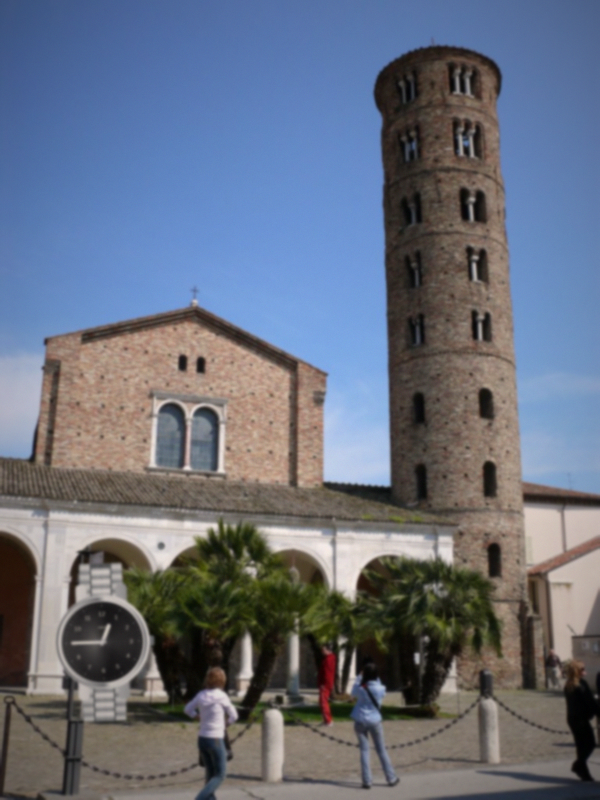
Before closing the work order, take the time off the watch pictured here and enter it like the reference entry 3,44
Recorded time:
12,45
